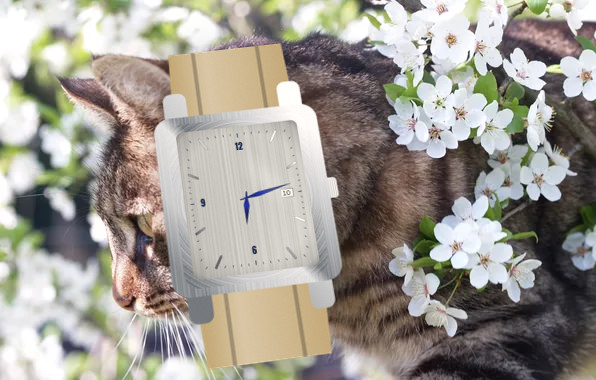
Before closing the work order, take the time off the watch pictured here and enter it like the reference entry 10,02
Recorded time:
6,13
